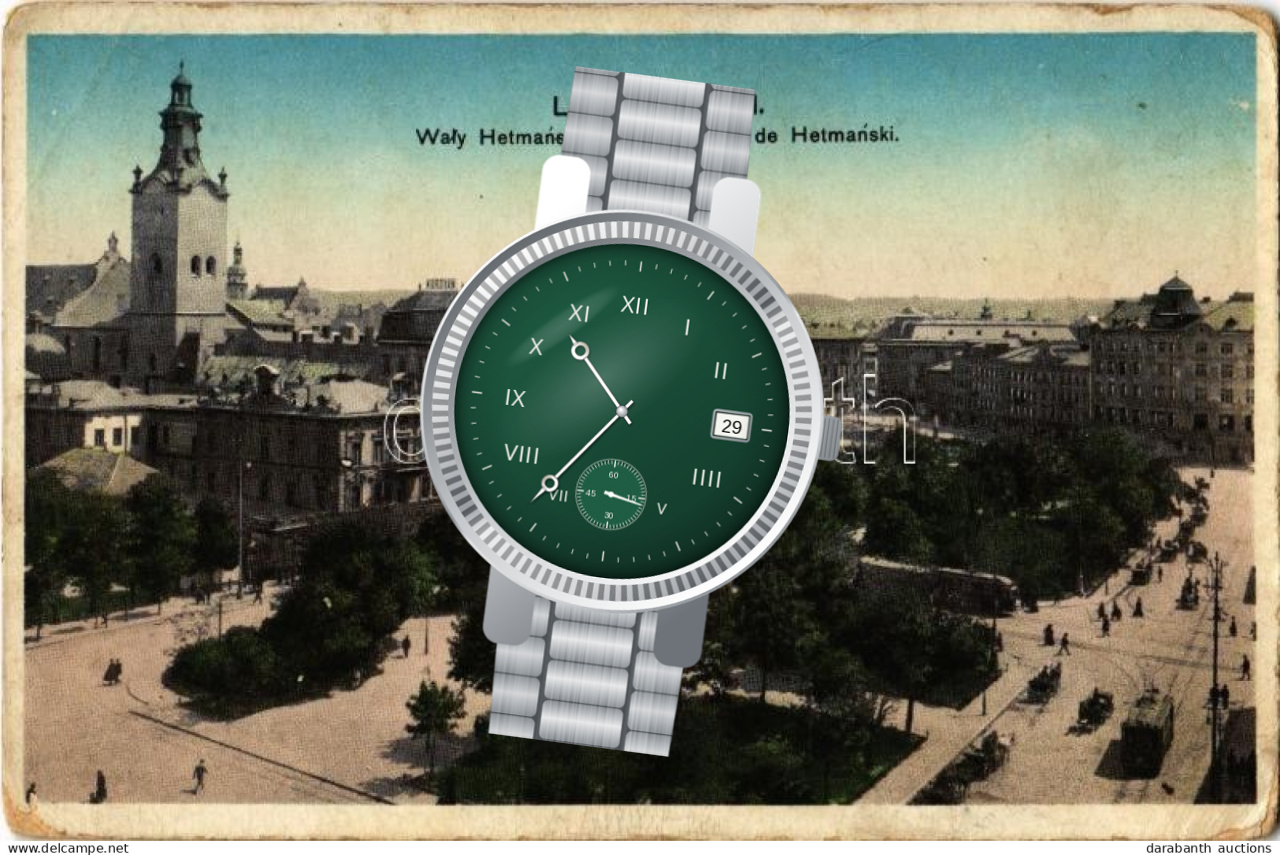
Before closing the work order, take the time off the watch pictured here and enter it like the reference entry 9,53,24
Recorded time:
10,36,17
